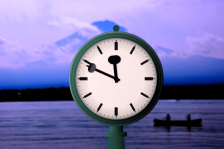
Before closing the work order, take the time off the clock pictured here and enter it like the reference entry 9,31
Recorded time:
11,49
